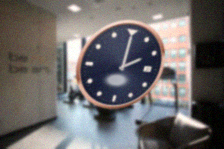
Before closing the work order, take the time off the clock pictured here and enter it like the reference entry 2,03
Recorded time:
2,00
